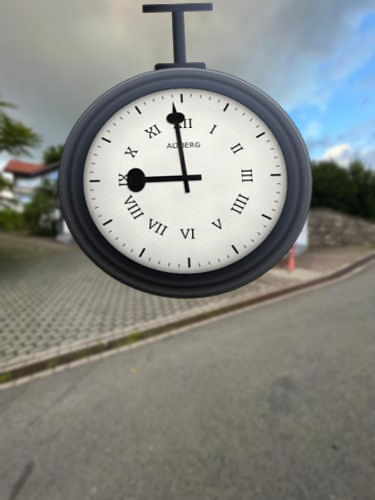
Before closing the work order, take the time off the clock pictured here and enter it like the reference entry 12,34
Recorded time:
8,59
